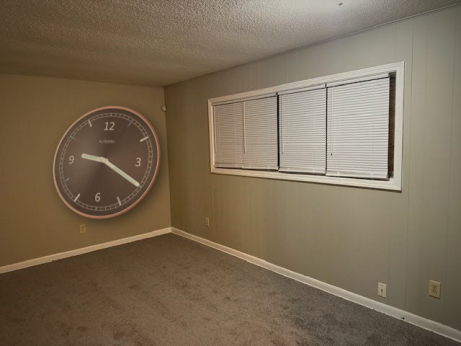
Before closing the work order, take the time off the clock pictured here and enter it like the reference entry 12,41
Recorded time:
9,20
